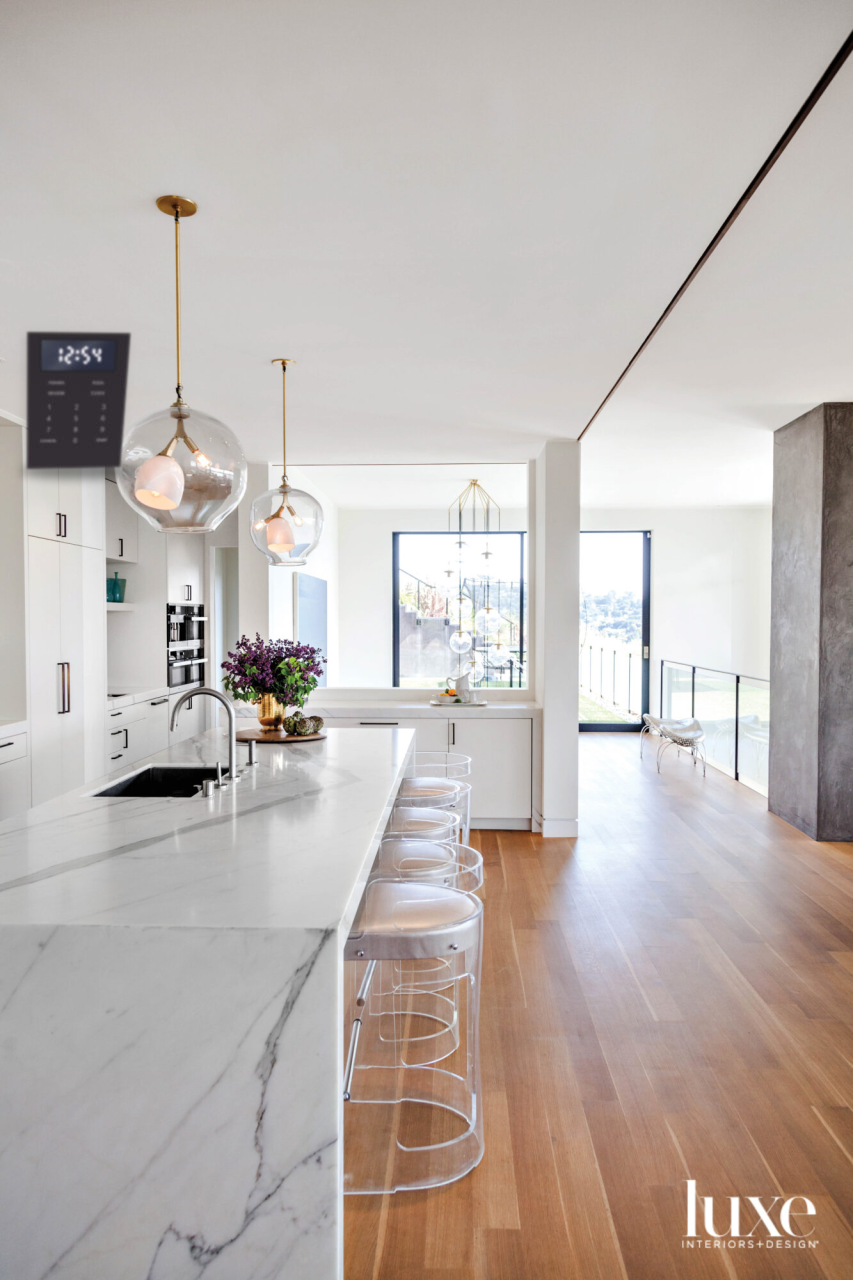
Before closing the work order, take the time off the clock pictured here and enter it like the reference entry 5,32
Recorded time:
12,54
